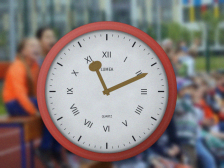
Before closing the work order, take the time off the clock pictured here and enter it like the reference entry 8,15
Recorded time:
11,11
